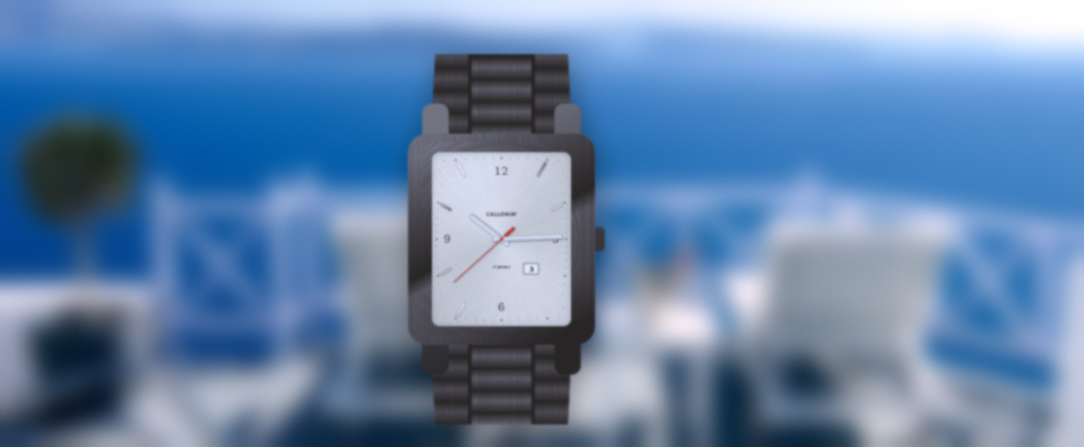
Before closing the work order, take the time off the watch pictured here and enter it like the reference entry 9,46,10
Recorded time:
10,14,38
